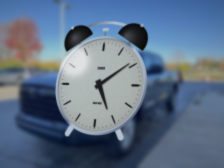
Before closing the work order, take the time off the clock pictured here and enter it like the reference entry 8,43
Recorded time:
5,09
